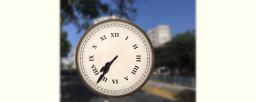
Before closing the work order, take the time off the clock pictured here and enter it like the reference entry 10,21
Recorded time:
7,36
